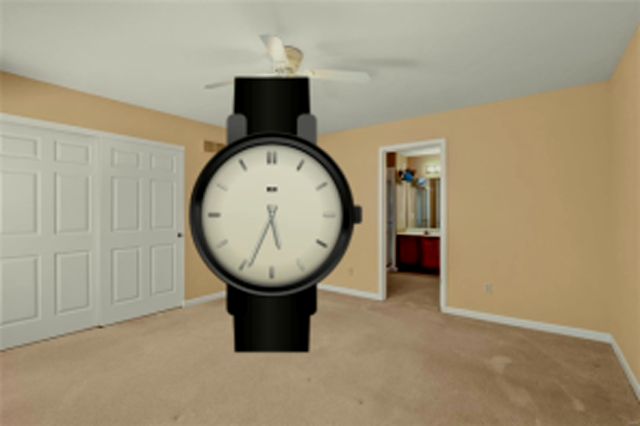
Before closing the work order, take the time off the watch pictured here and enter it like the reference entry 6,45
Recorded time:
5,34
